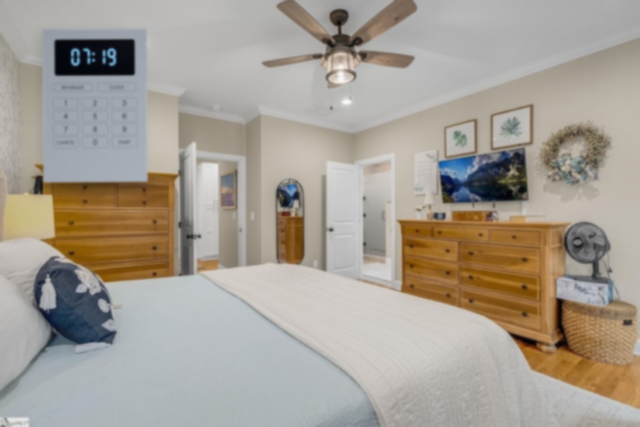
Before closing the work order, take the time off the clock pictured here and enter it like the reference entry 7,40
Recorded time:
7,19
